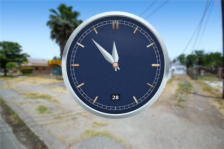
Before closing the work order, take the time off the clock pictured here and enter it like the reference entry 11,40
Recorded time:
11,53
